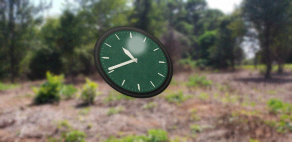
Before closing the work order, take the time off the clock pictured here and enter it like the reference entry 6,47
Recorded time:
10,41
